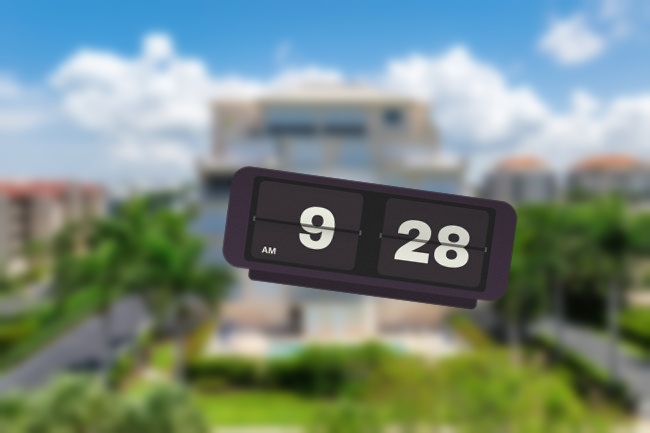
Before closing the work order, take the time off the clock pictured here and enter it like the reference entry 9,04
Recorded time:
9,28
